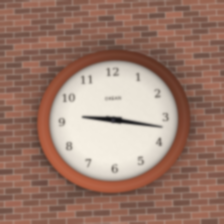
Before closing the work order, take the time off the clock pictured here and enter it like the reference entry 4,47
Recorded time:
9,17
